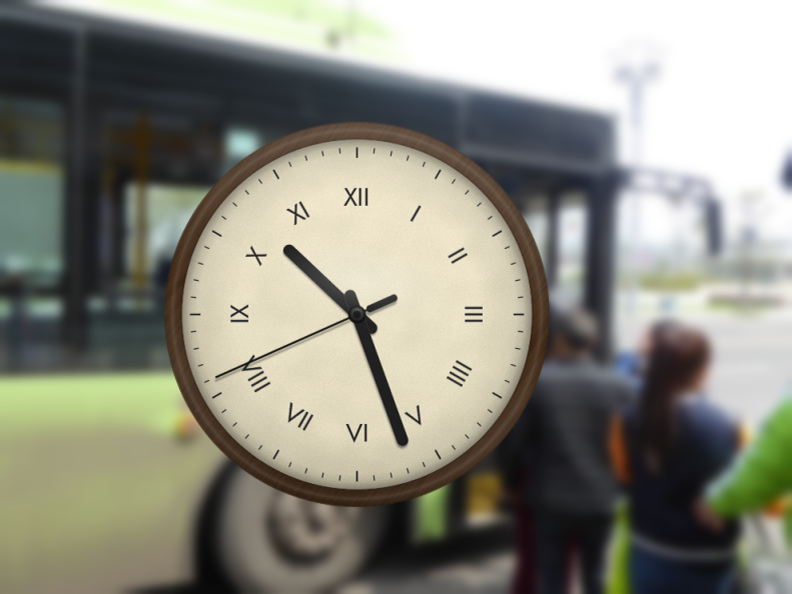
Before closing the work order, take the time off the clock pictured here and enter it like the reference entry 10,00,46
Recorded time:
10,26,41
